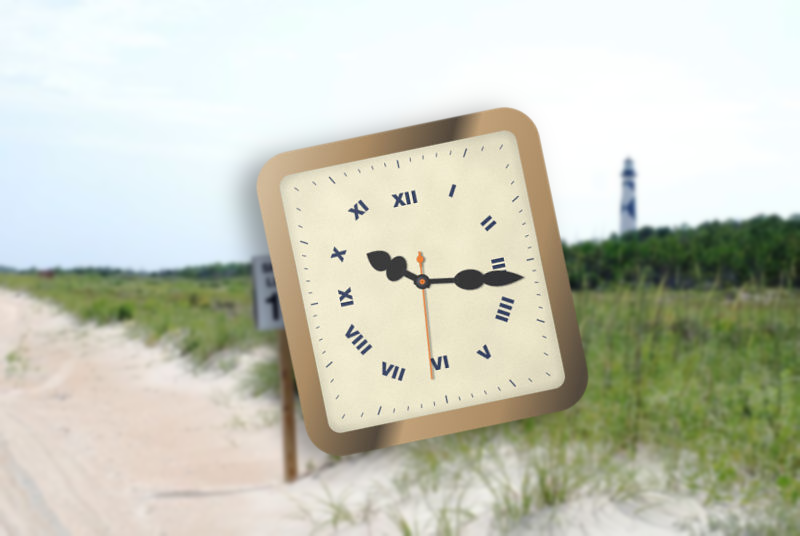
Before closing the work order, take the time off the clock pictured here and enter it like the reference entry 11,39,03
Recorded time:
10,16,31
